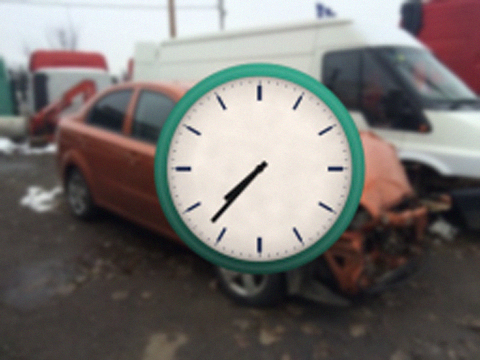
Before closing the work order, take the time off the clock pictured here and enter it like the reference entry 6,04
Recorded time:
7,37
